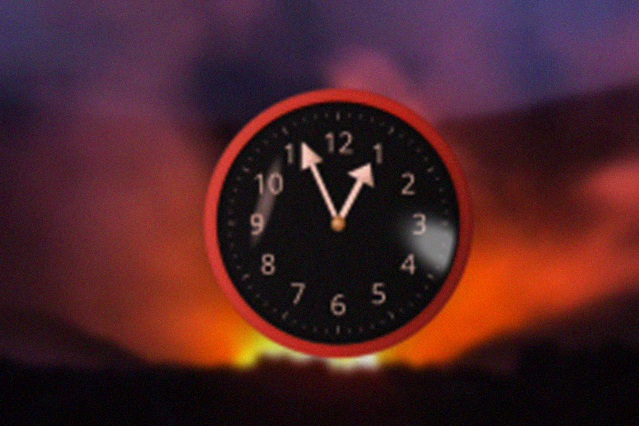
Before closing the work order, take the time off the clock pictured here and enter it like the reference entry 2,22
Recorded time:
12,56
